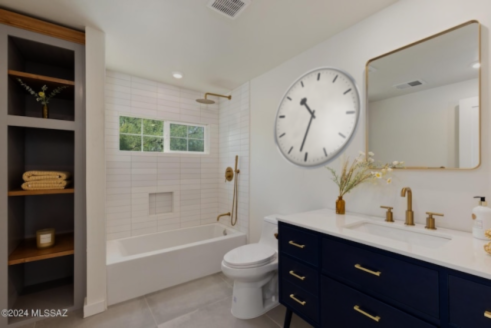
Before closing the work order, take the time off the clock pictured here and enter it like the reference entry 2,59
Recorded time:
10,32
